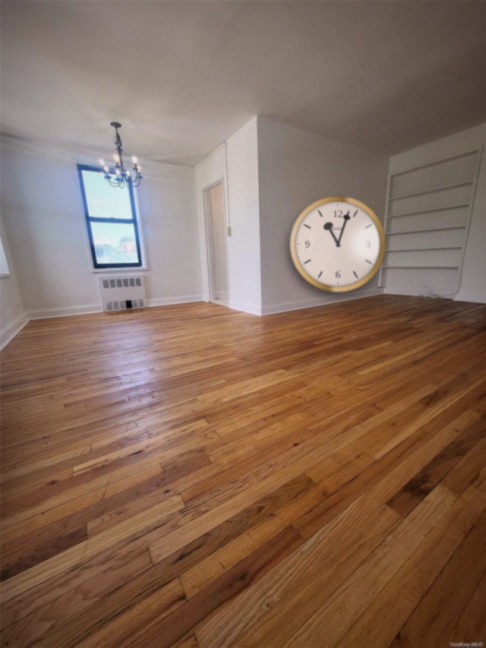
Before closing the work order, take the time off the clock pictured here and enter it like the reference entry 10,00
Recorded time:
11,03
